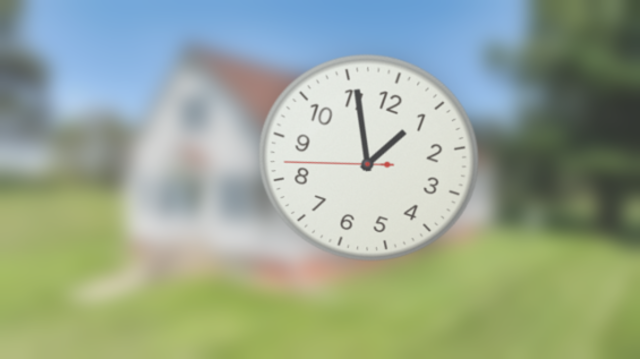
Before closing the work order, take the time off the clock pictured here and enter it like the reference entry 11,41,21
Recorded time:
12,55,42
